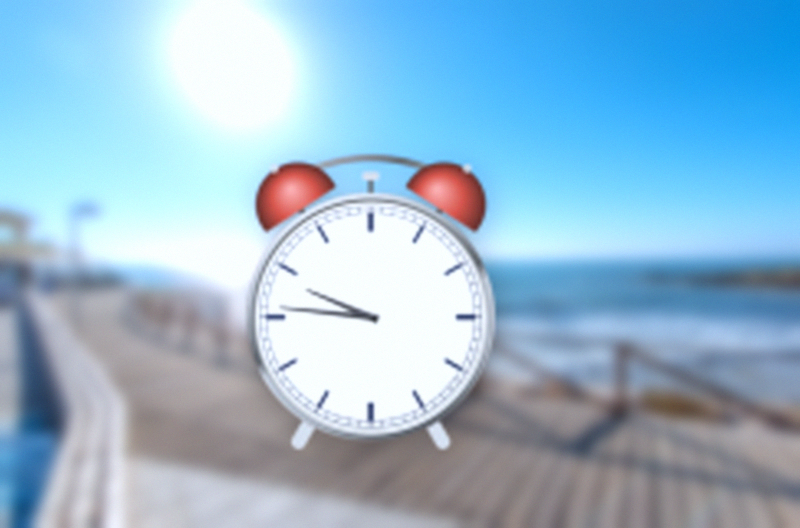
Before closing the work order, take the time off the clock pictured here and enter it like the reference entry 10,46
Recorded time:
9,46
